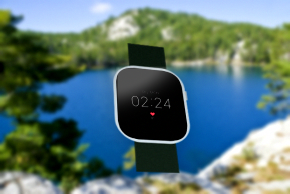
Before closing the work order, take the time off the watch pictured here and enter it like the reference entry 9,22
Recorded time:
2,24
